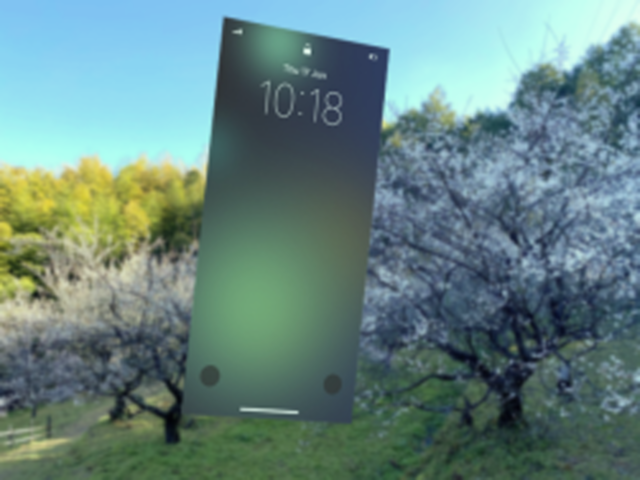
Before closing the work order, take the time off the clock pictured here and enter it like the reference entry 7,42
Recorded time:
10,18
